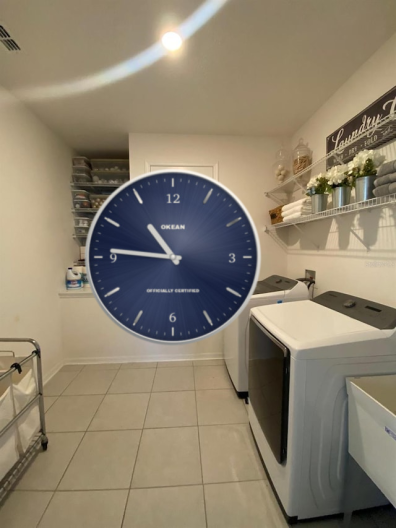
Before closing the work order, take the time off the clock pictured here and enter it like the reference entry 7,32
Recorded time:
10,46
